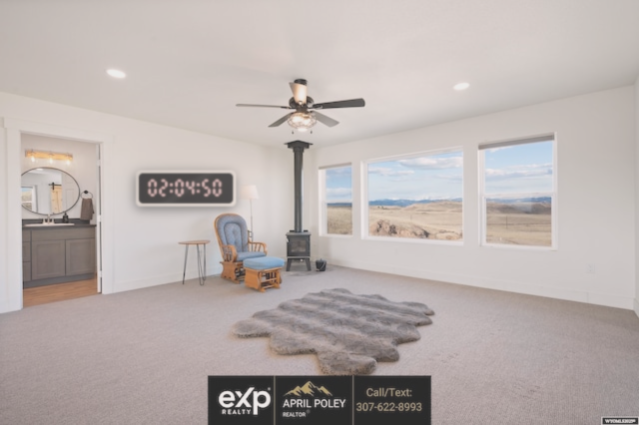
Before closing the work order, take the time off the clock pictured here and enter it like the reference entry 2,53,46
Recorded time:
2,04,50
